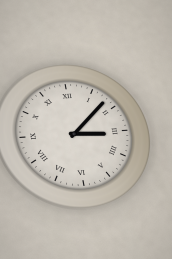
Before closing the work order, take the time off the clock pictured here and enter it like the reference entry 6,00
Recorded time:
3,08
